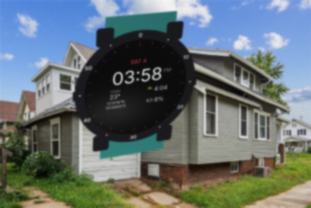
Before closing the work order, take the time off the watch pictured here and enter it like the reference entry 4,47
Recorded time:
3,58
